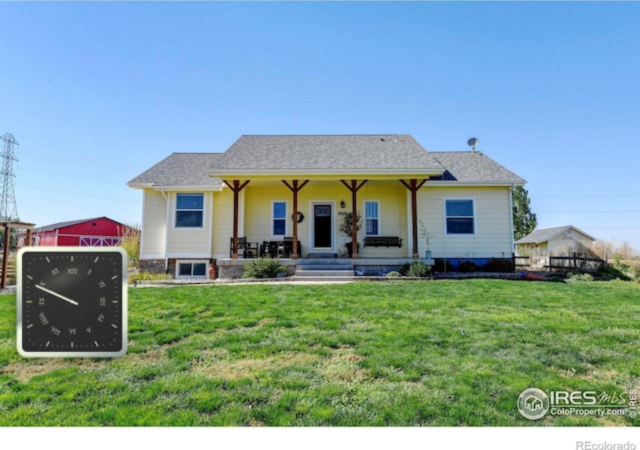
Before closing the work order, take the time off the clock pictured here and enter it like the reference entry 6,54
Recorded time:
9,49
